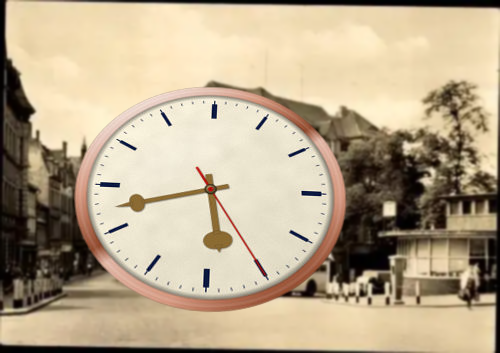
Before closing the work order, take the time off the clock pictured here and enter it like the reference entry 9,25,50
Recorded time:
5,42,25
